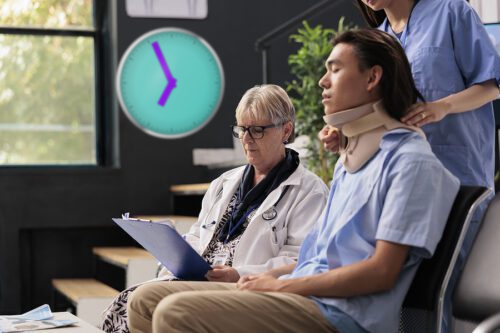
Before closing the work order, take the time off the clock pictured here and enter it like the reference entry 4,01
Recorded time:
6,56
